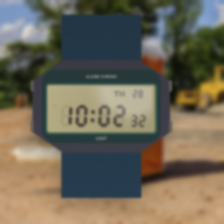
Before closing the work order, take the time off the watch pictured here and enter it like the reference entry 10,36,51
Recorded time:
10,02,32
